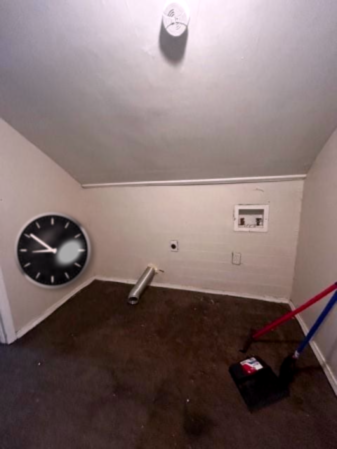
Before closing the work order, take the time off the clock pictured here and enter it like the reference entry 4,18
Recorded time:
8,51
